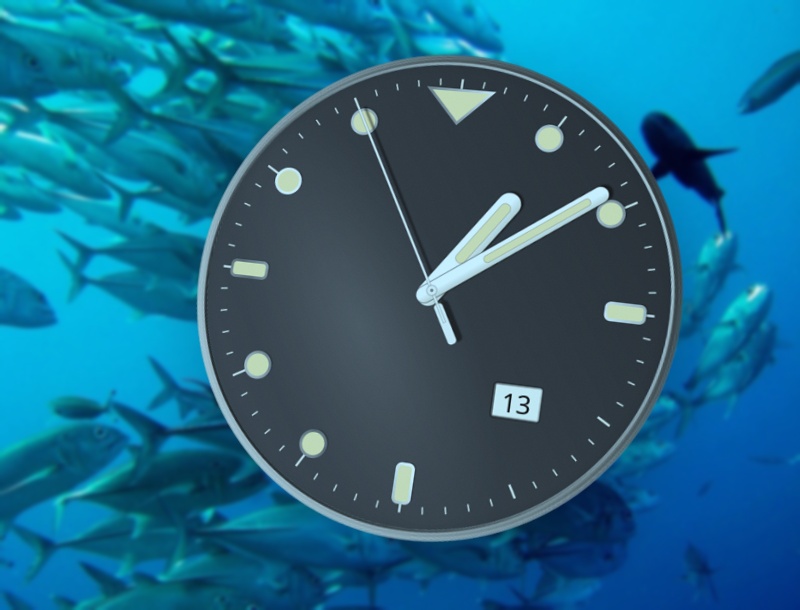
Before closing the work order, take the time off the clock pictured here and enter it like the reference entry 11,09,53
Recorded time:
1,08,55
